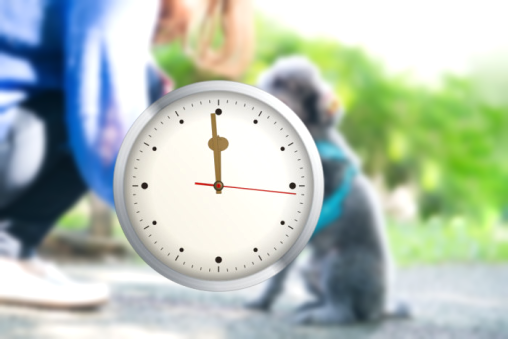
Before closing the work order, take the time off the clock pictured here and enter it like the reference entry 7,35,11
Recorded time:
11,59,16
